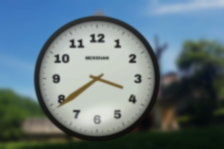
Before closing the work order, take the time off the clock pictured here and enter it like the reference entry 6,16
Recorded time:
3,39
